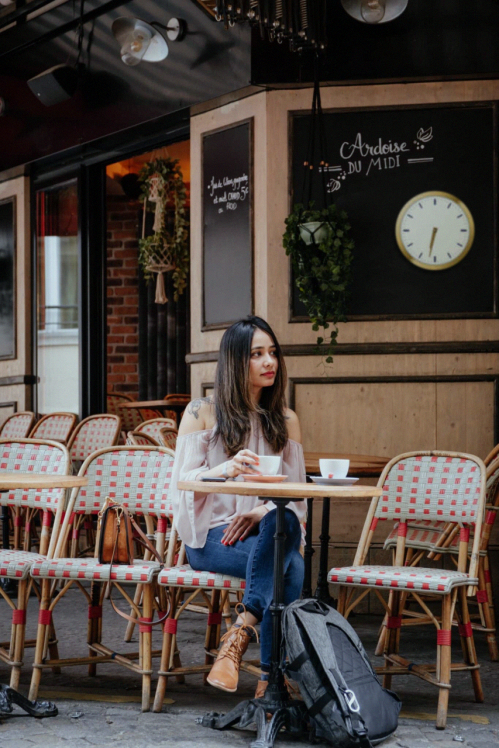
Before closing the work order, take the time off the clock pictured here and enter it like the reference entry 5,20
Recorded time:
6,32
